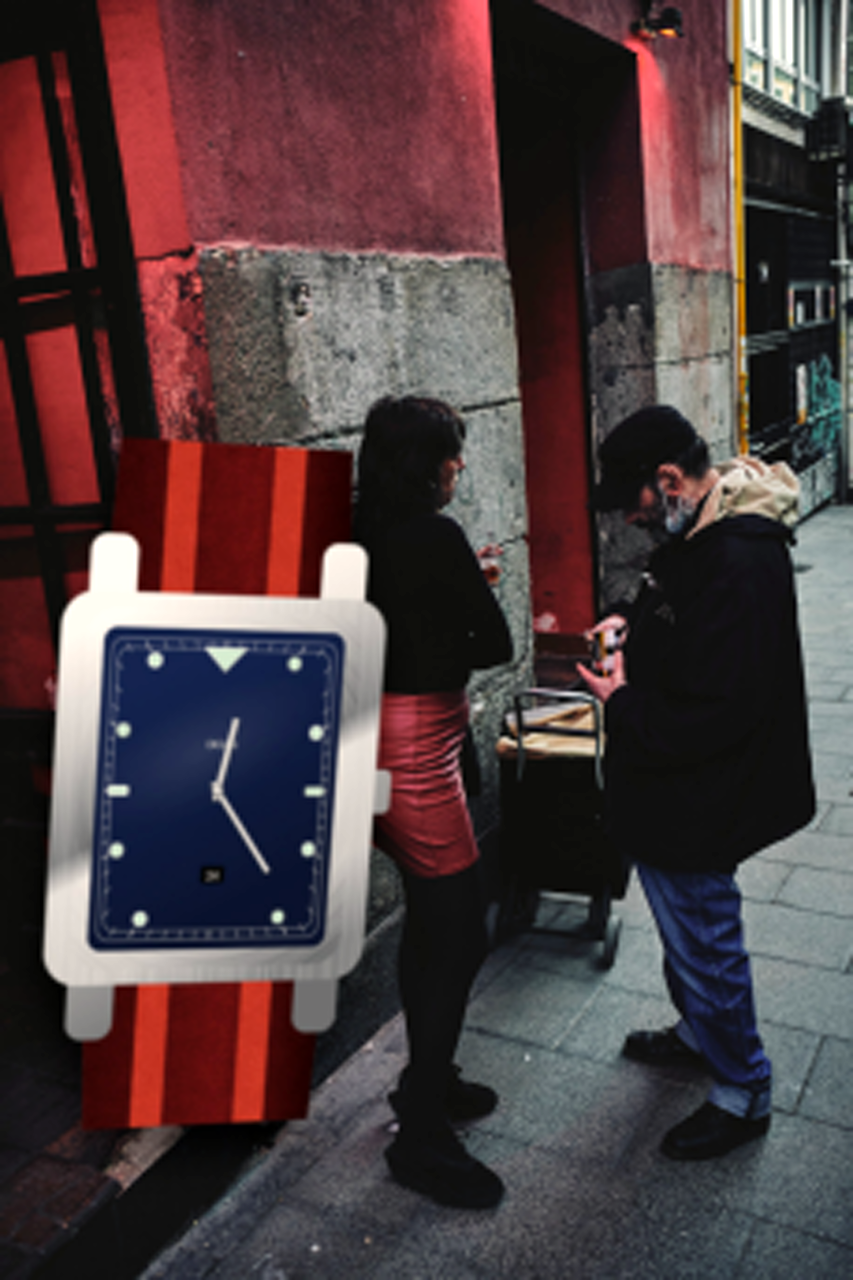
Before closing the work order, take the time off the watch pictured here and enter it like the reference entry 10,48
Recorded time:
12,24
